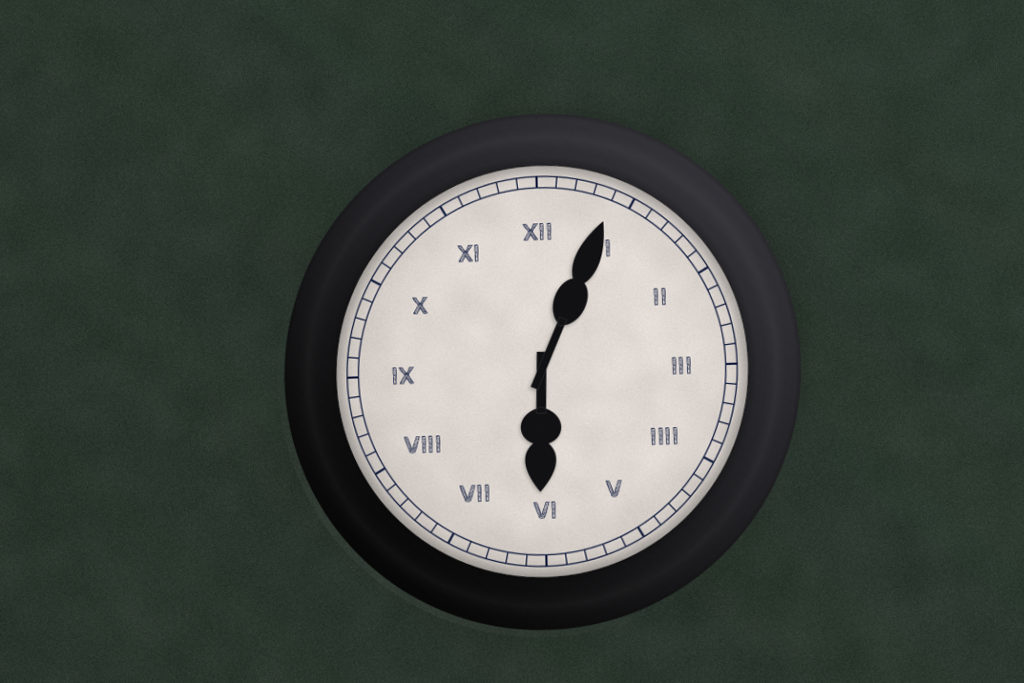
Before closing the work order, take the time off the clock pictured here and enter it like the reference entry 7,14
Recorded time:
6,04
